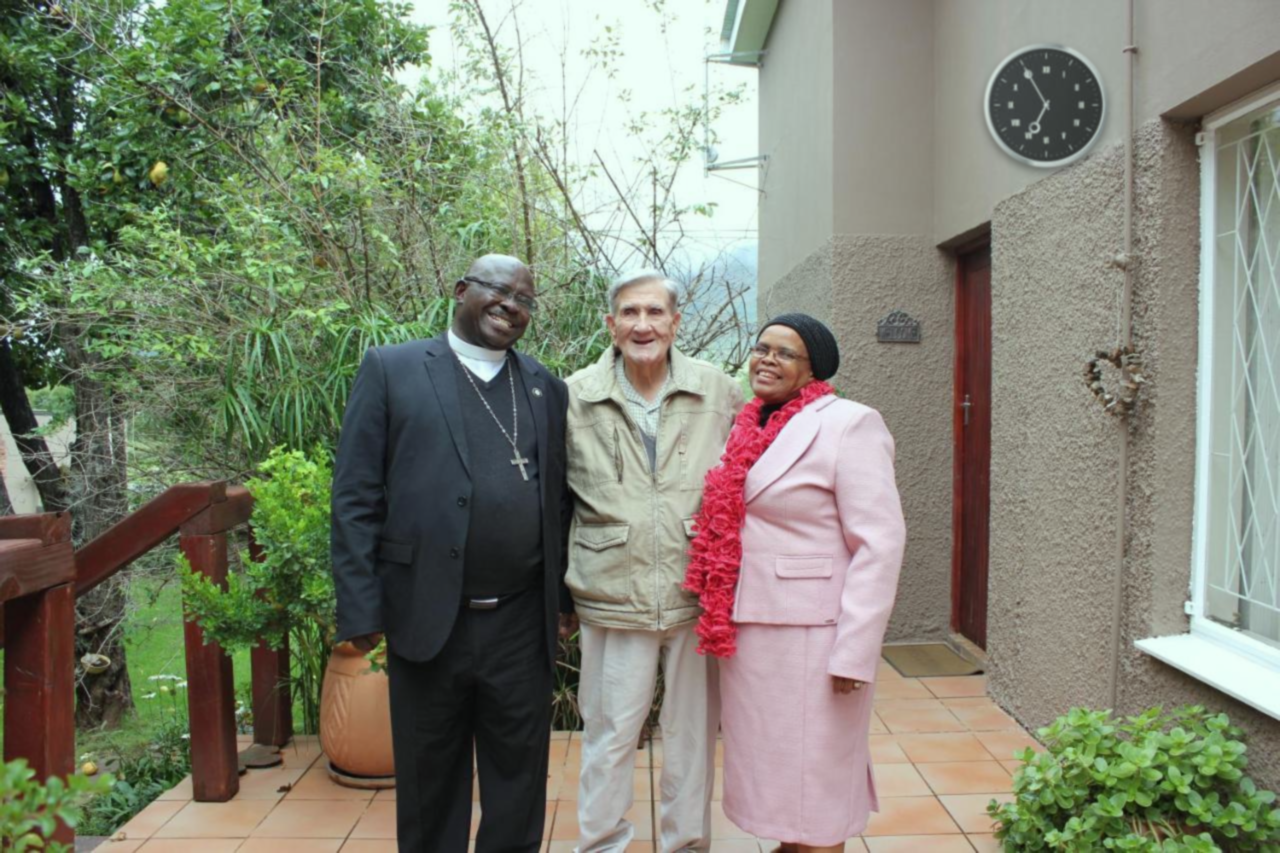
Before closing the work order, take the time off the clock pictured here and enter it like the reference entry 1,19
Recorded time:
6,55
